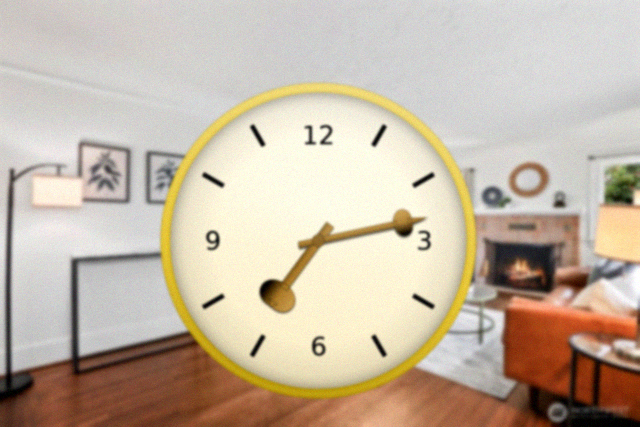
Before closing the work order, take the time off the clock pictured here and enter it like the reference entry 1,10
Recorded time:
7,13
